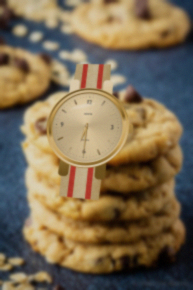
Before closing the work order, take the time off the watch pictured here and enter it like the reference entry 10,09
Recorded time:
6,30
